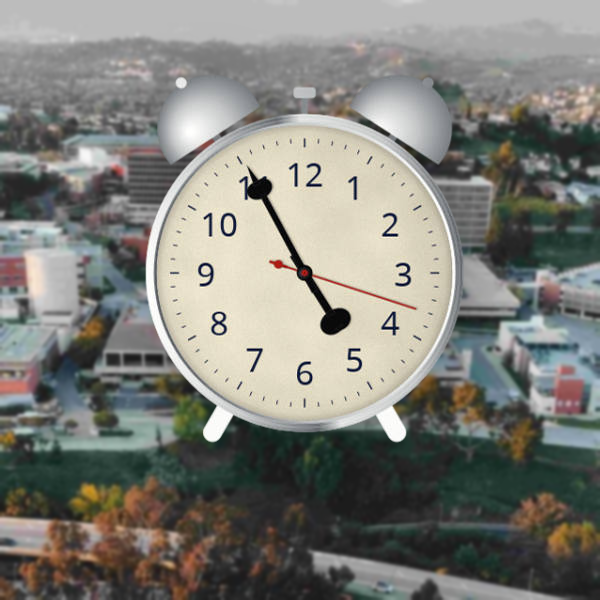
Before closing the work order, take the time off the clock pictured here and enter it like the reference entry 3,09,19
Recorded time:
4,55,18
